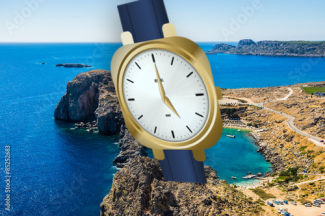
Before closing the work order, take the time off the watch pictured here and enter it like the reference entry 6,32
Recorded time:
5,00
